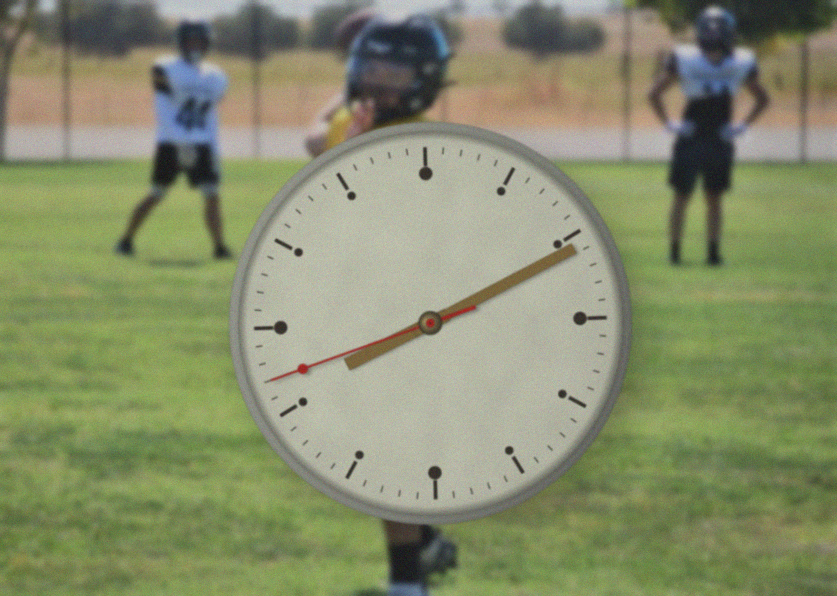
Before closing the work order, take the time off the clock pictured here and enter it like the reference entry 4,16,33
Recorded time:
8,10,42
